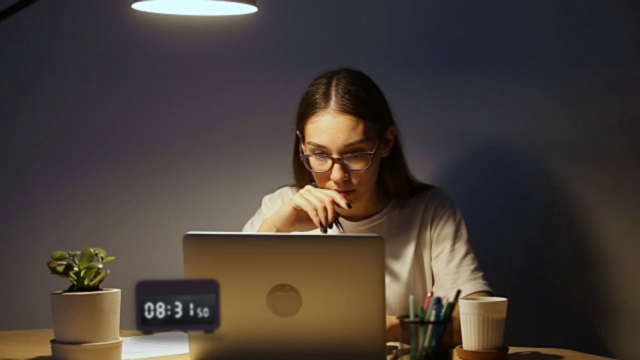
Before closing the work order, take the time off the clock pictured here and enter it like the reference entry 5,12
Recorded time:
8,31
